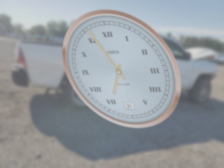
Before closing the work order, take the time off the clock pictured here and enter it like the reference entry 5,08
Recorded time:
6,56
